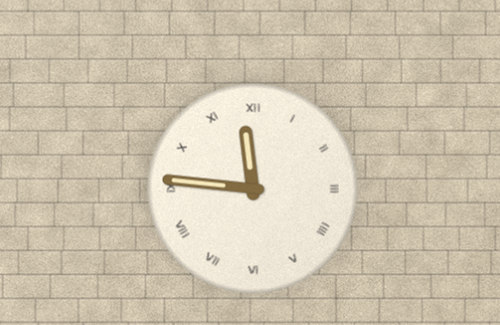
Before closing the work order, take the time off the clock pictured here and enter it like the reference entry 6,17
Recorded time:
11,46
